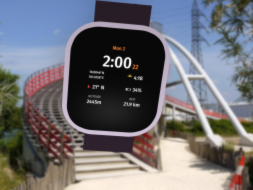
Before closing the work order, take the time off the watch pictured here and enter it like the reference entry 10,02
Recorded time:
2,00
